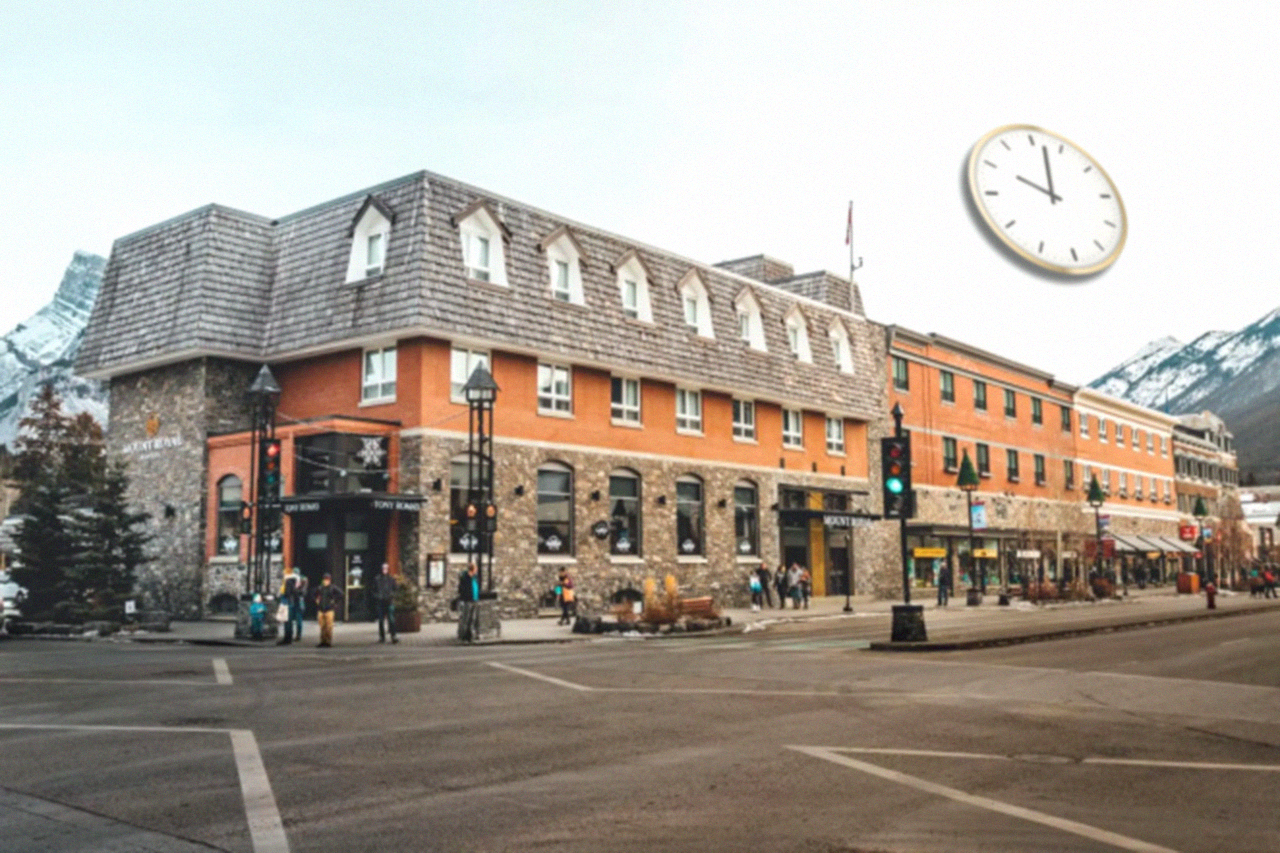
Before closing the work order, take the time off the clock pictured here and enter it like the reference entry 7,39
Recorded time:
10,02
